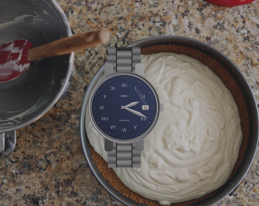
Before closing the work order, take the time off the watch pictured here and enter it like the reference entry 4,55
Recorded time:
2,19
